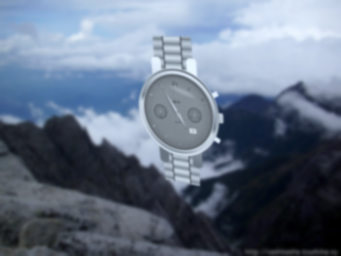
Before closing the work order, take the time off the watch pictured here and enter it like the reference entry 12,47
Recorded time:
4,55
